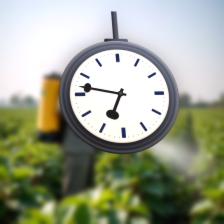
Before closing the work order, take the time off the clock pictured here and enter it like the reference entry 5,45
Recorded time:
6,47
